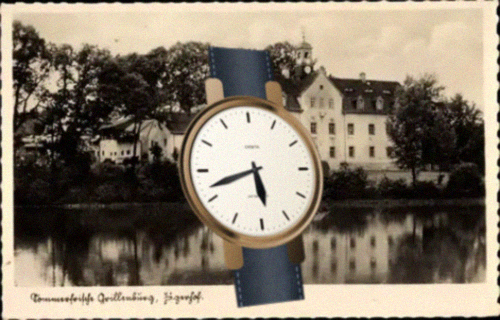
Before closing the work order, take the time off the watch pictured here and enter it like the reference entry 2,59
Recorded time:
5,42
